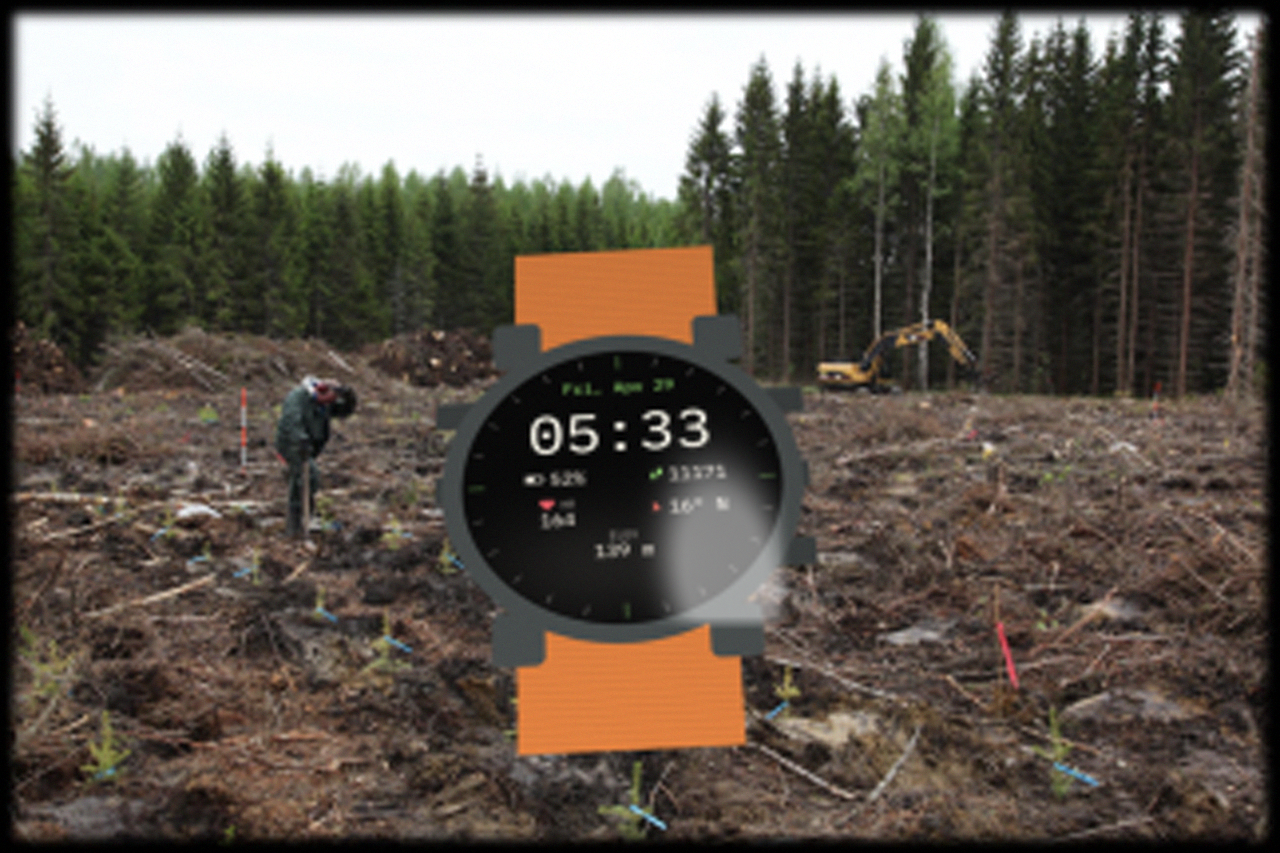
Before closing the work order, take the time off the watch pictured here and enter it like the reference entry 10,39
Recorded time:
5,33
